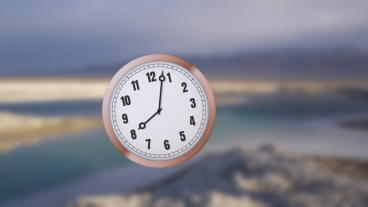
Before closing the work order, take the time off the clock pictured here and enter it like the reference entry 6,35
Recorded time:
8,03
